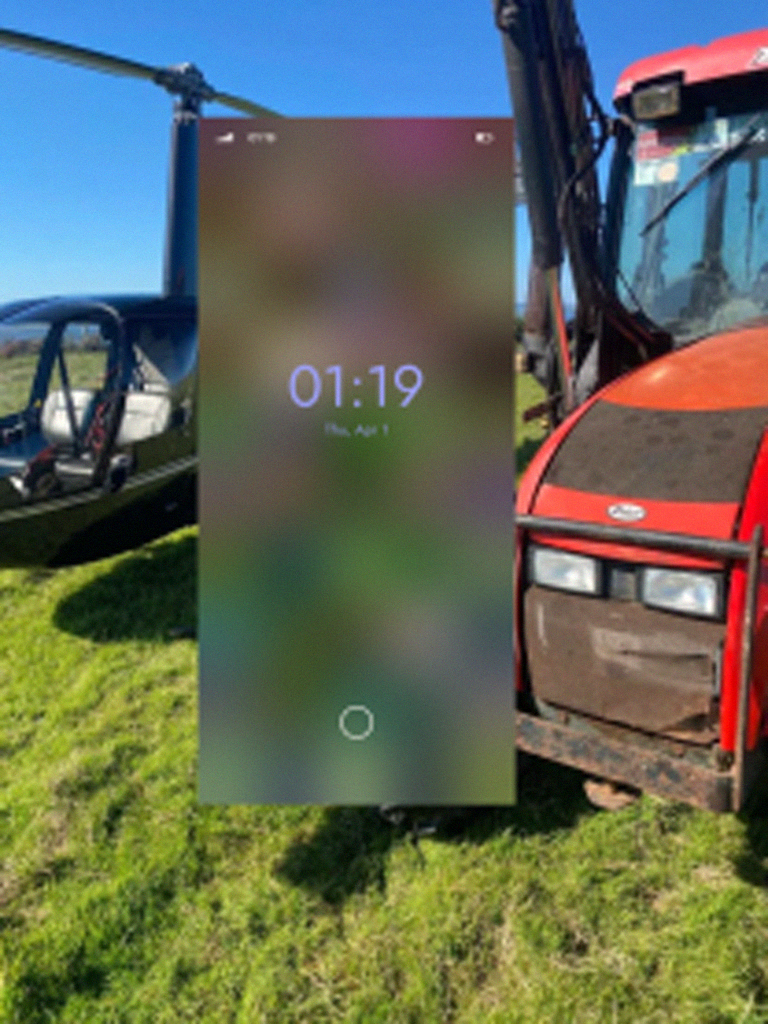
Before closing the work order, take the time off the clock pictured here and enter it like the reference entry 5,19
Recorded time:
1,19
